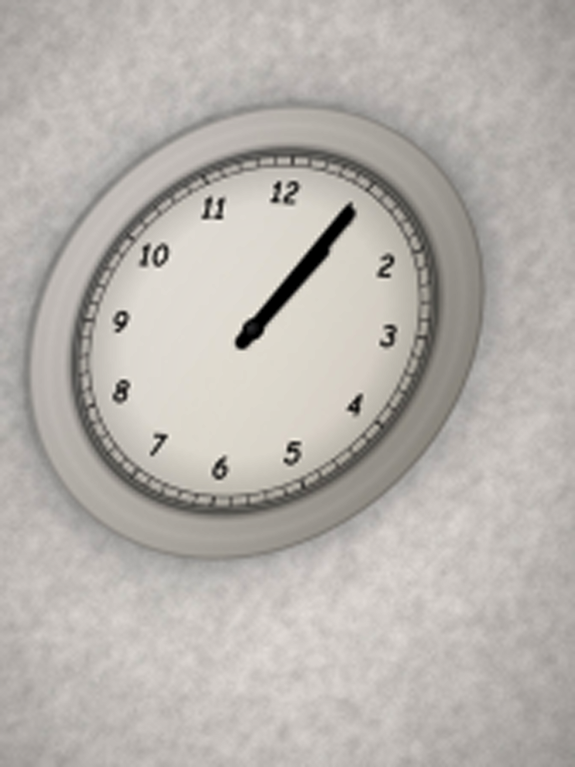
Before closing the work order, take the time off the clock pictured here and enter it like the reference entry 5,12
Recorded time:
1,05
